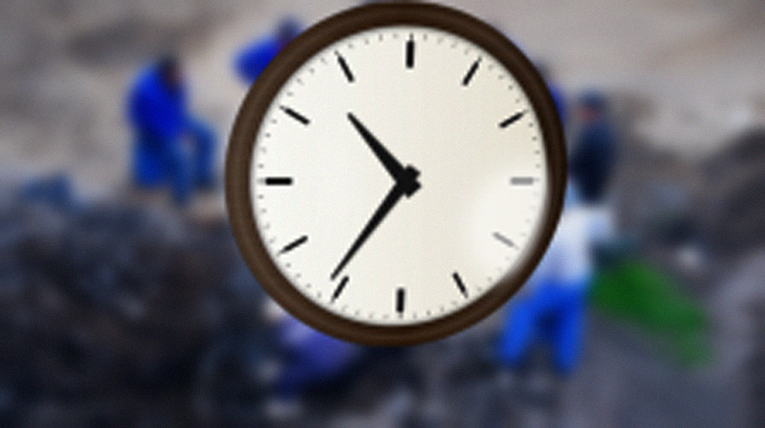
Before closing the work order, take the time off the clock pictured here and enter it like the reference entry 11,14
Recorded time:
10,36
